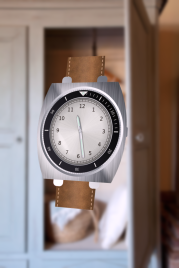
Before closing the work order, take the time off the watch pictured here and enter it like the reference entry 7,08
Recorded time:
11,28
